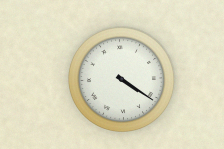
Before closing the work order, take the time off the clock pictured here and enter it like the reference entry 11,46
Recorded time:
4,21
